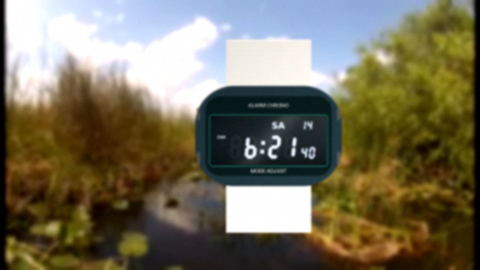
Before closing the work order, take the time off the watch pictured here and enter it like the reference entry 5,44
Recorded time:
6,21
